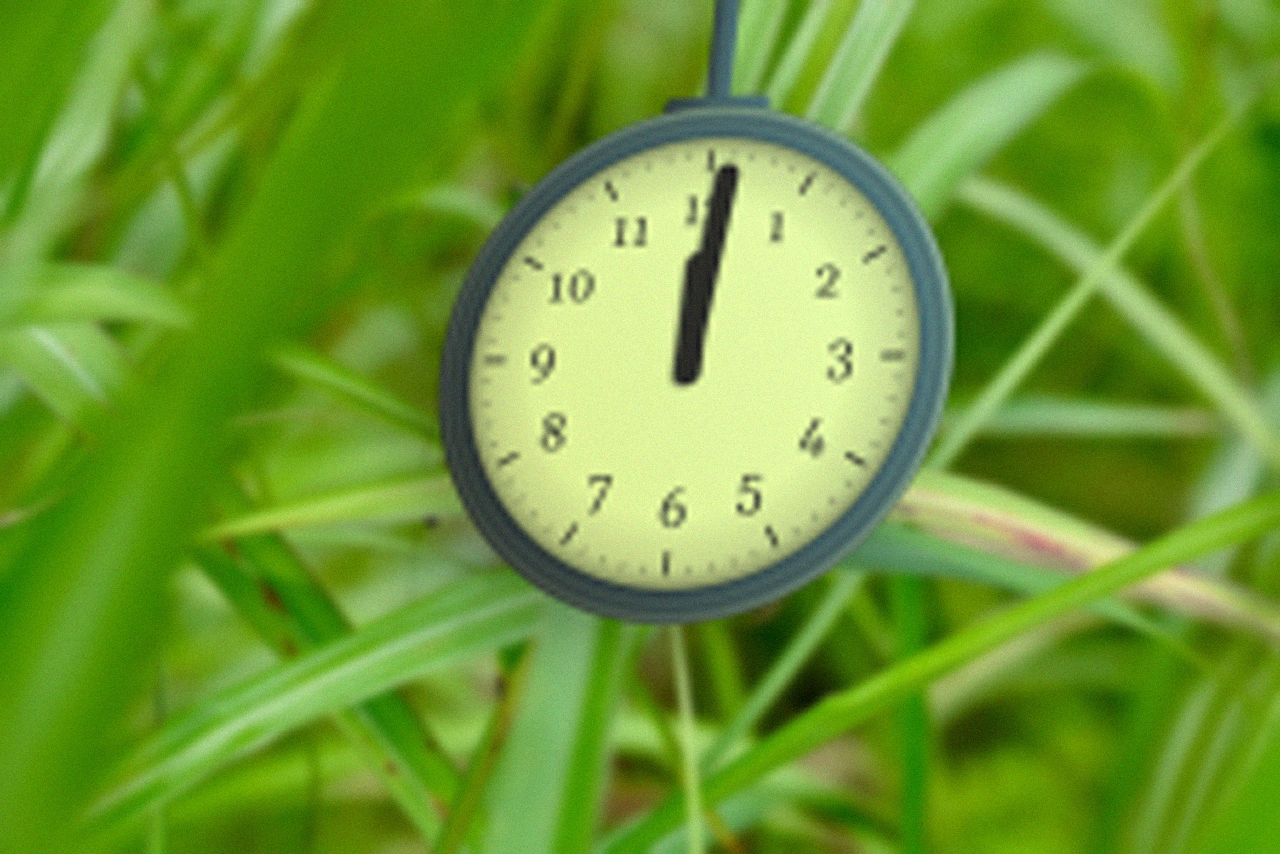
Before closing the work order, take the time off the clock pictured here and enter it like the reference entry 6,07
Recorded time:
12,01
